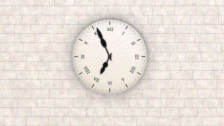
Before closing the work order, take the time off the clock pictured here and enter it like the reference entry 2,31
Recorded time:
6,56
